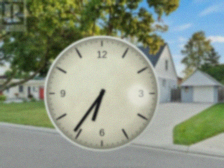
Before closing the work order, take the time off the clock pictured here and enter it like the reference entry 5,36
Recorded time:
6,36
